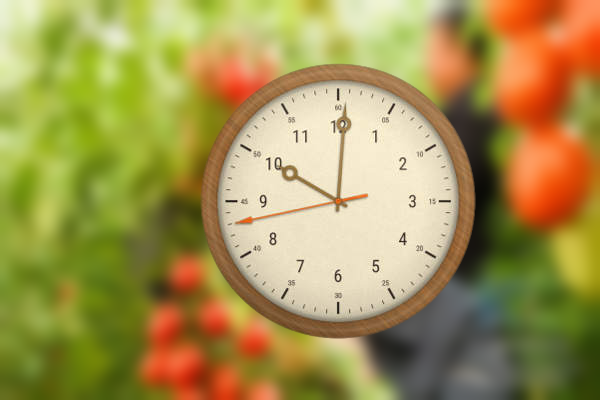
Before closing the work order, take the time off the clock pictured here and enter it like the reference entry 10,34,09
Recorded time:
10,00,43
